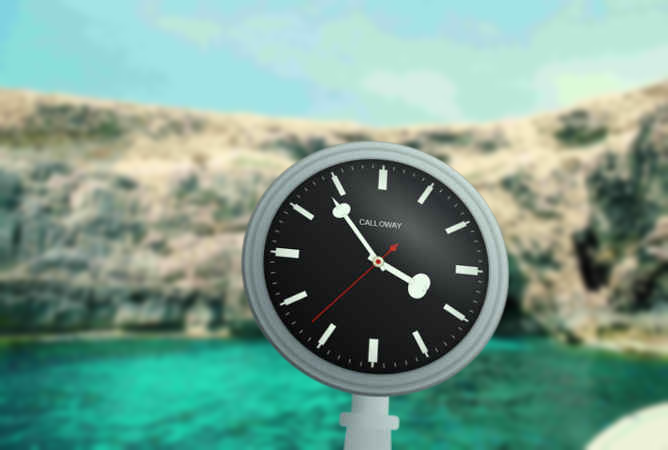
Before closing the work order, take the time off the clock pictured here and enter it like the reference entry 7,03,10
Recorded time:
3,53,37
